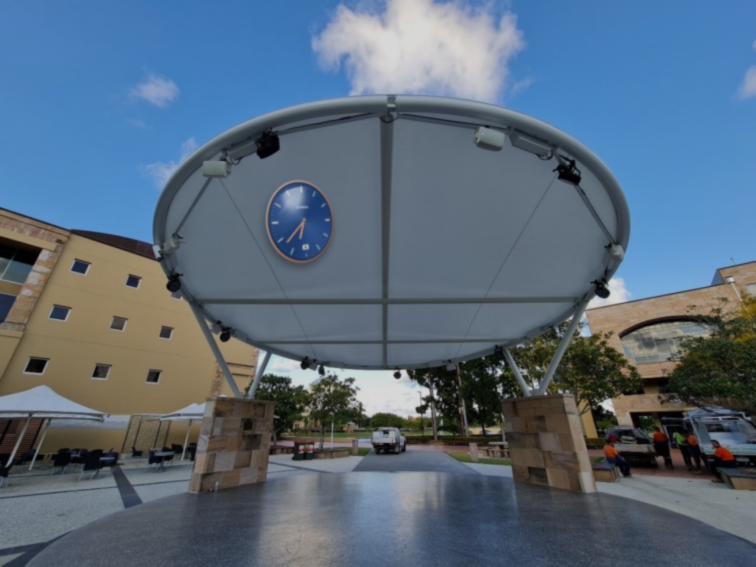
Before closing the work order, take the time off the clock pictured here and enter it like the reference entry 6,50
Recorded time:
6,38
